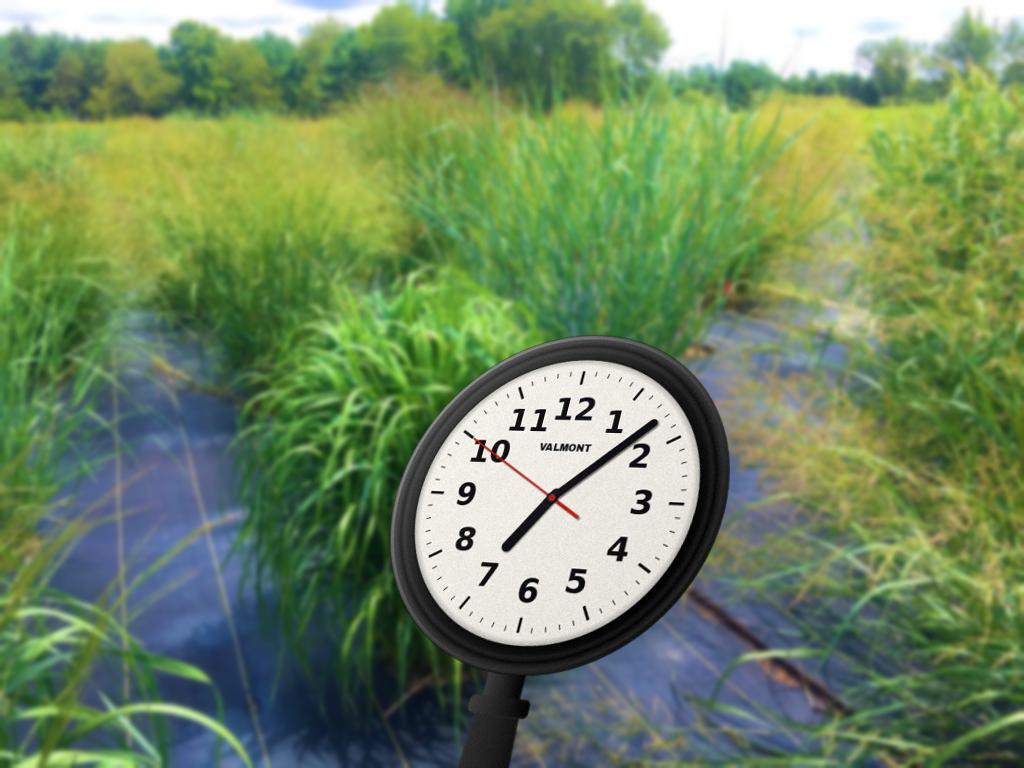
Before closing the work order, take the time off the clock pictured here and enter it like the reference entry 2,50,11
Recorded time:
7,07,50
